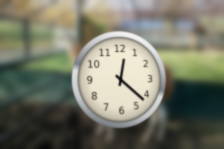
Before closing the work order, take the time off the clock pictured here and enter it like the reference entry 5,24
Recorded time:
12,22
